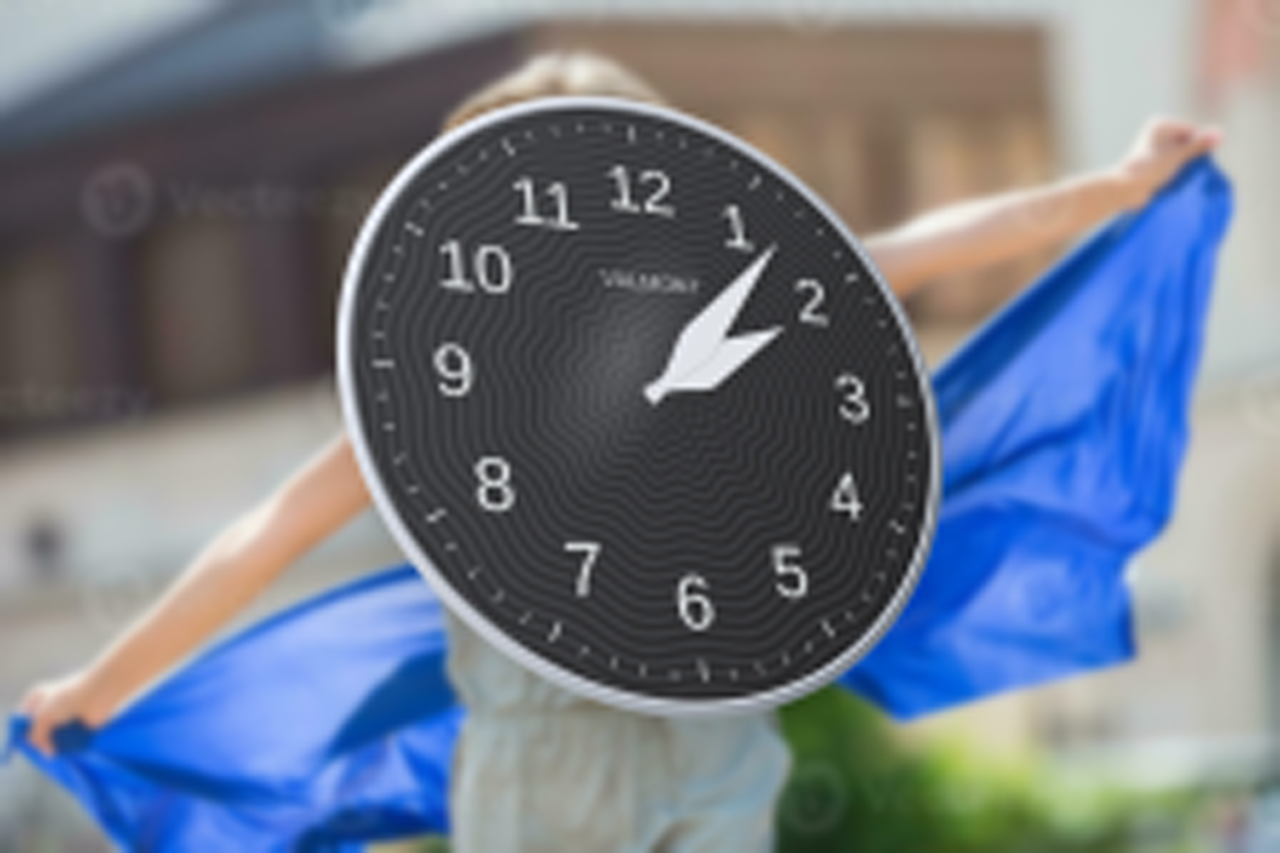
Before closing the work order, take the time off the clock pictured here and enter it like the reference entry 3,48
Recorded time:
2,07
